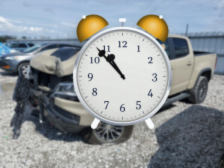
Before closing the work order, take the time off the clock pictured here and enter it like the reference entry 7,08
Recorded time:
10,53
